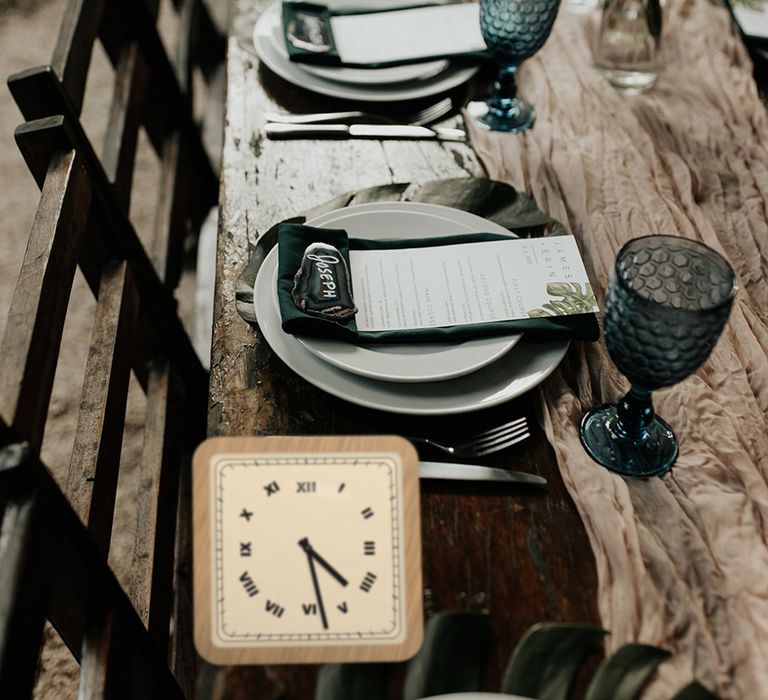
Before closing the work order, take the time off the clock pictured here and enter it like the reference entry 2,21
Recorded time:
4,28
